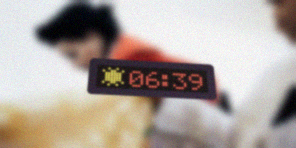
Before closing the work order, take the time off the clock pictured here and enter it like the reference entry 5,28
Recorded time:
6,39
